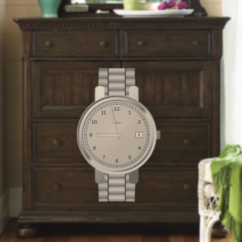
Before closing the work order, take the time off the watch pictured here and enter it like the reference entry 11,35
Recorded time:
8,58
